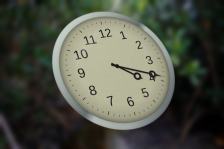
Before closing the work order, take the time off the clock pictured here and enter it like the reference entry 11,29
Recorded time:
4,19
